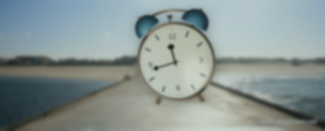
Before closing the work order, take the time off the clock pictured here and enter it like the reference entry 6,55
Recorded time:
11,43
